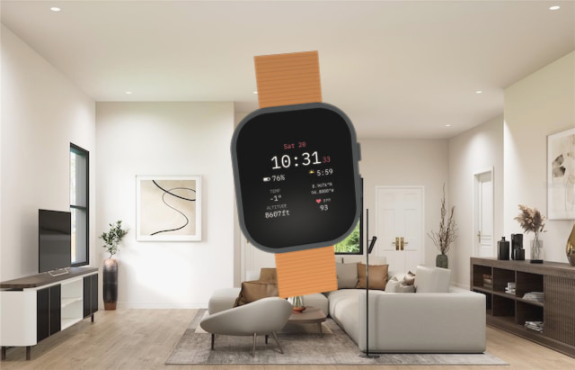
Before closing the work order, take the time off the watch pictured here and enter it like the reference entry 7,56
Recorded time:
10,31
